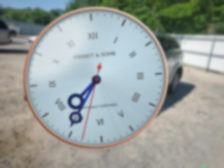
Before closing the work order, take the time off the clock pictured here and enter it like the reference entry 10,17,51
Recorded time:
7,35,33
